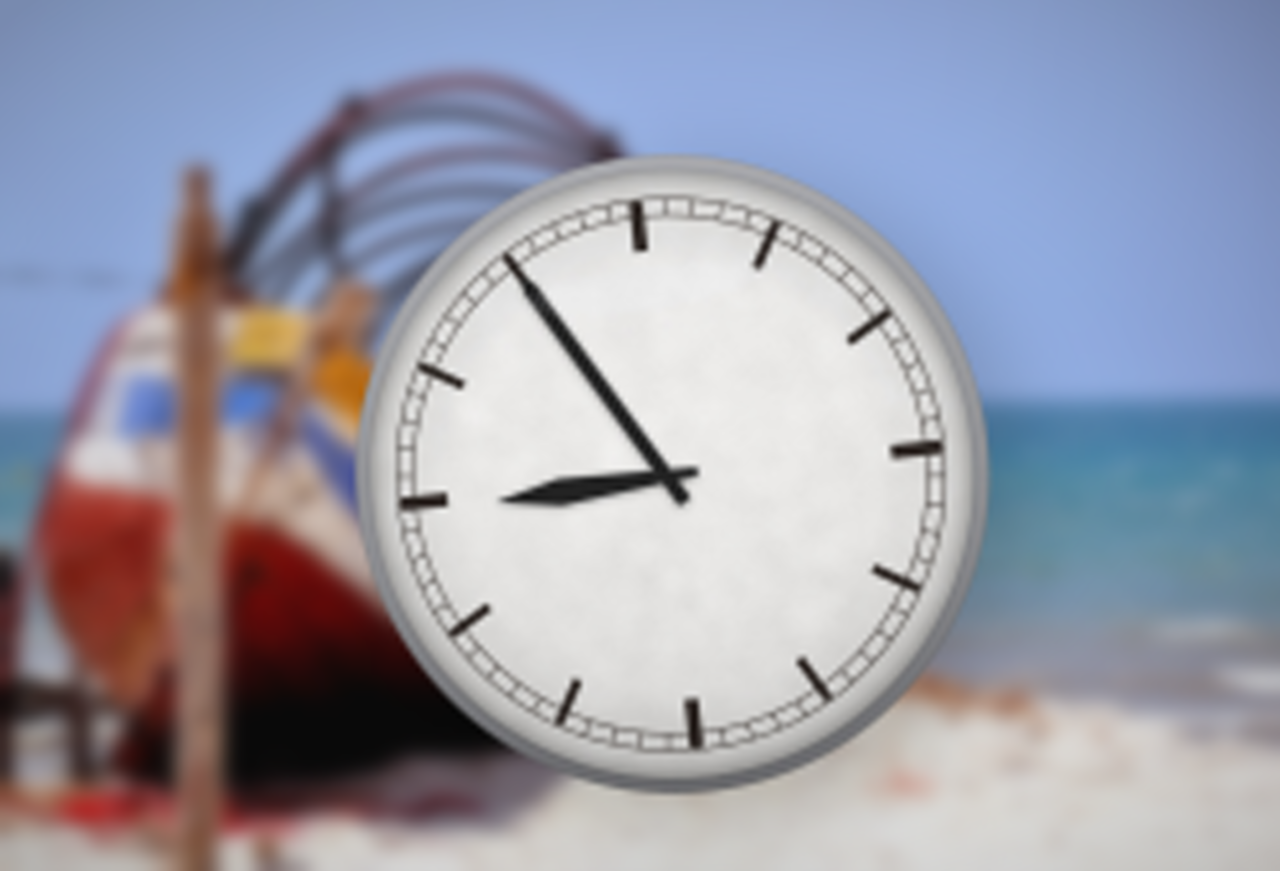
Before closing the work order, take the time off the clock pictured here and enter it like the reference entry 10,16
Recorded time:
8,55
